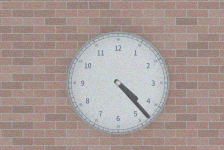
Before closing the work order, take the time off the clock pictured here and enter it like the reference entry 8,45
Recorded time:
4,23
